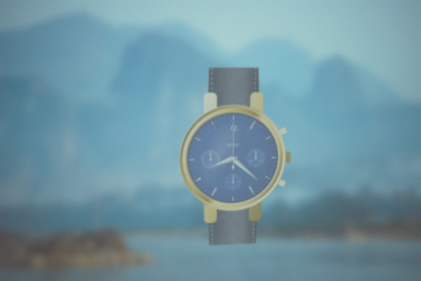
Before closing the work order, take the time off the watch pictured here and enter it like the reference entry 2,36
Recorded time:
8,22
